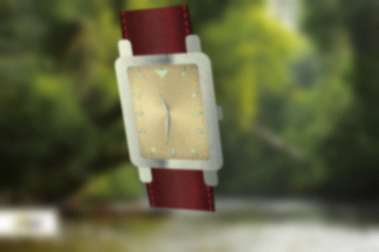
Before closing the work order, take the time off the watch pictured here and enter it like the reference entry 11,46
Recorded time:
11,32
